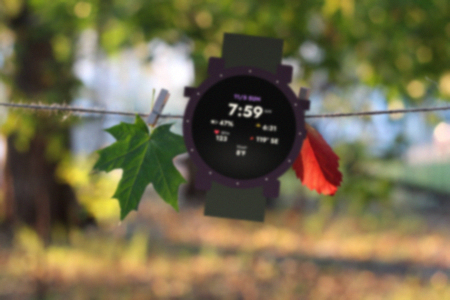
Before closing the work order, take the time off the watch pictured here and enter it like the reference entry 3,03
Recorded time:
7,59
